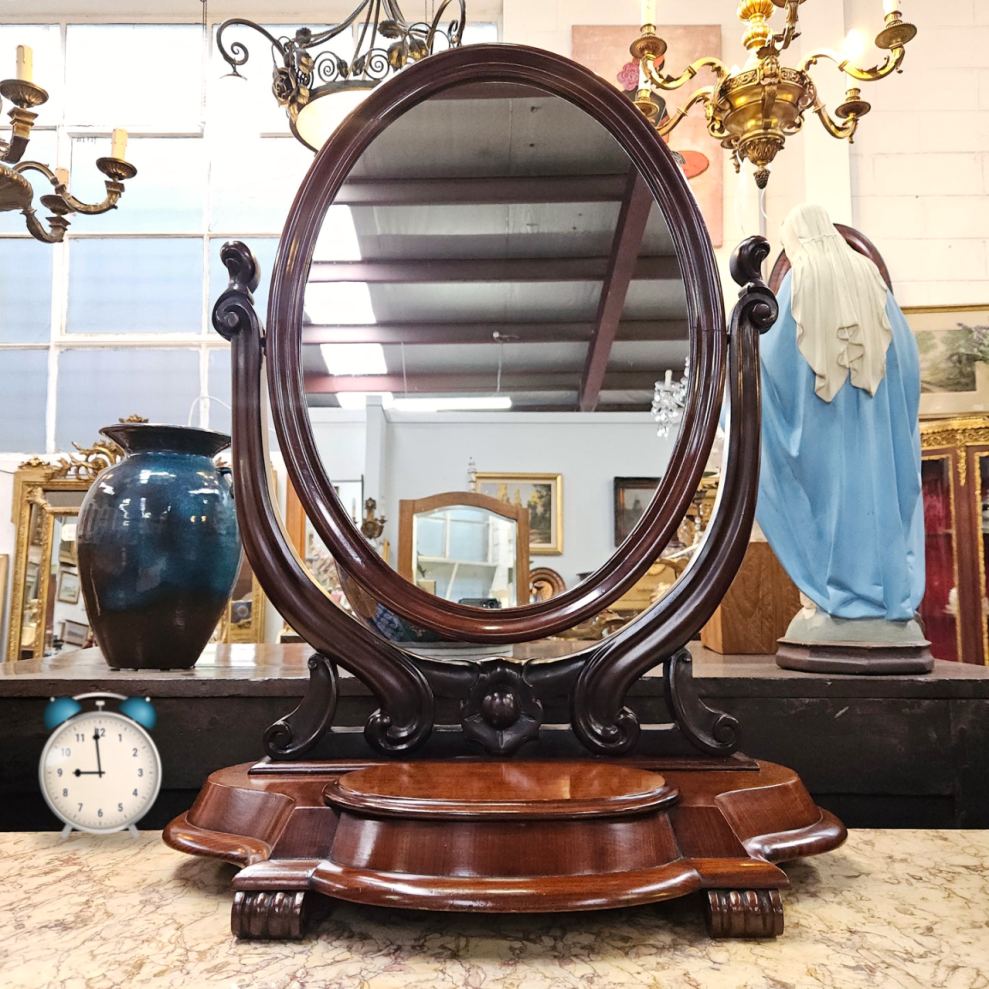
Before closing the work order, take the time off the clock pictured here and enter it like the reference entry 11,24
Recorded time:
8,59
